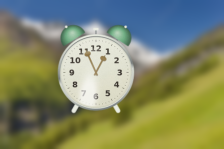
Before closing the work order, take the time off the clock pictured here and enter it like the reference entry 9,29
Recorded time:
12,56
